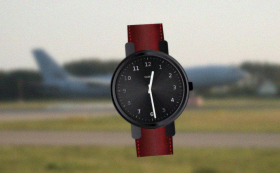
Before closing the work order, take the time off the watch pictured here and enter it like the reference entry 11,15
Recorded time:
12,29
